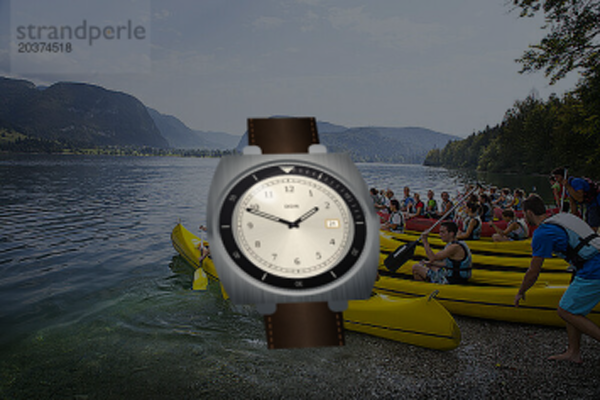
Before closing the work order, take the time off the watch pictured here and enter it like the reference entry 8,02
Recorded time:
1,49
